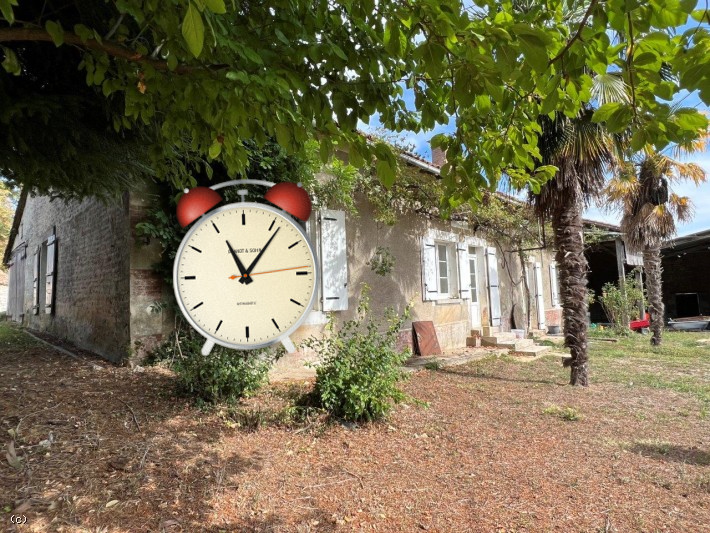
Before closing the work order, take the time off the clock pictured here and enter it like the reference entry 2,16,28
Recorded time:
11,06,14
